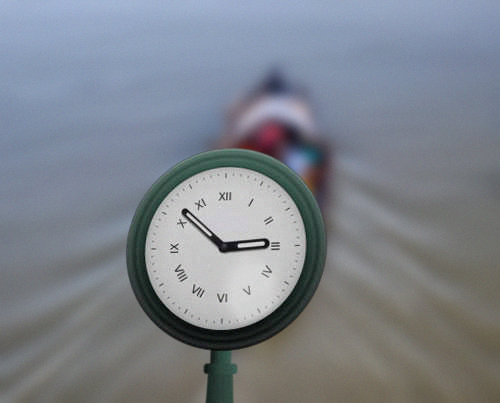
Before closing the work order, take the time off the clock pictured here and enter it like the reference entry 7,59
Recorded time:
2,52
